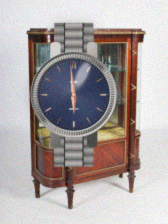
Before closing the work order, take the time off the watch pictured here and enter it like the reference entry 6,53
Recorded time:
5,59
